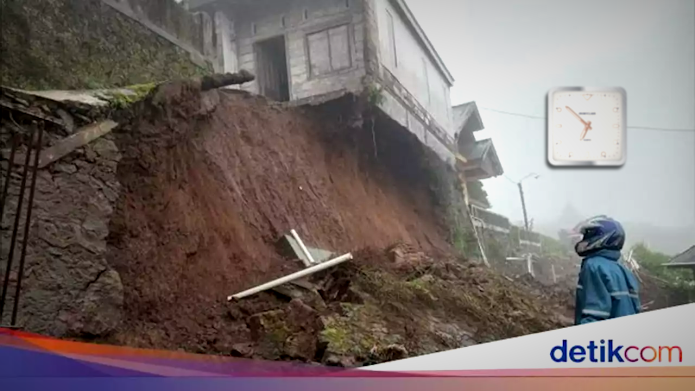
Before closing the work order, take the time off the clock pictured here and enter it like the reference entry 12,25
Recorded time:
6,52
